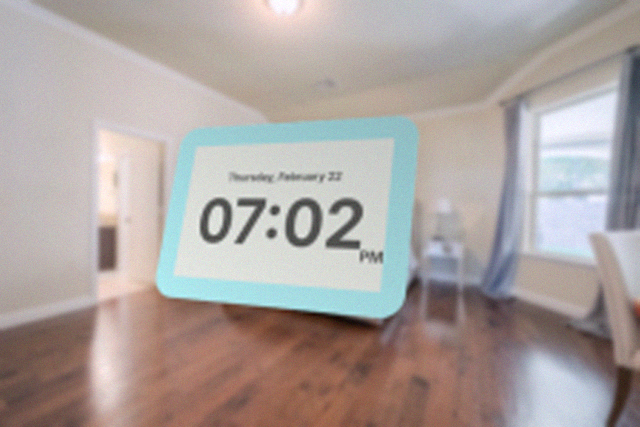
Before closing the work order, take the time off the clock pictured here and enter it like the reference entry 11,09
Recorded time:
7,02
